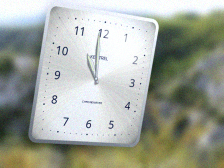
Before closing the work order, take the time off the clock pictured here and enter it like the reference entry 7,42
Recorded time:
10,59
